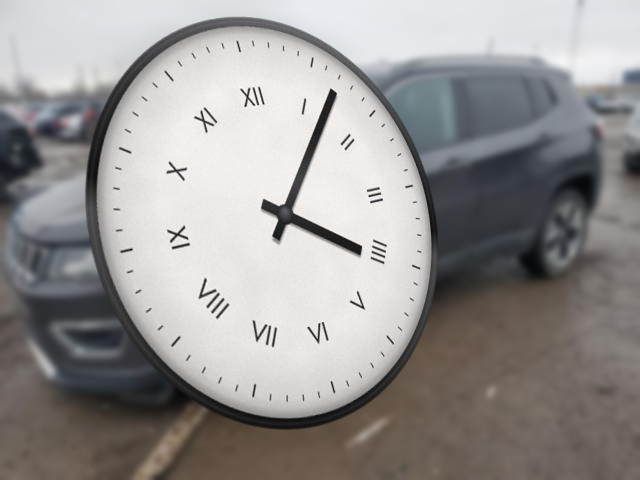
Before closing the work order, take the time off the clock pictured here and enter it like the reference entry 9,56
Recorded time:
4,07
